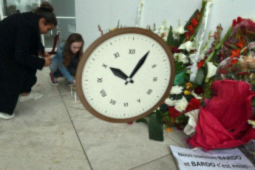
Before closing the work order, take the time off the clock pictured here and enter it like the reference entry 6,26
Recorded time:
10,05
